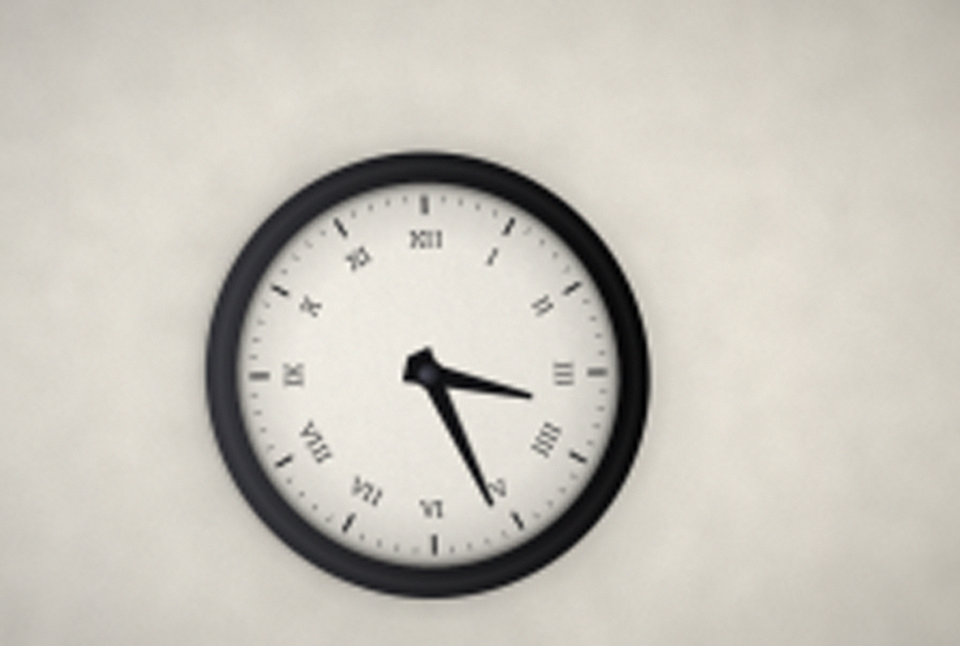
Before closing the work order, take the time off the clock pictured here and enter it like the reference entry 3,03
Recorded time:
3,26
